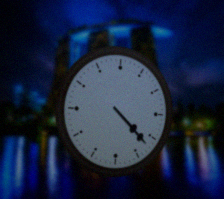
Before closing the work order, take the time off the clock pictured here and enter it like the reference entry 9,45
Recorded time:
4,22
